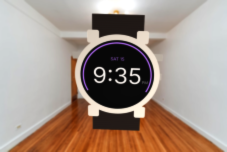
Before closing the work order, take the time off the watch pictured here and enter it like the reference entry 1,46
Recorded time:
9,35
